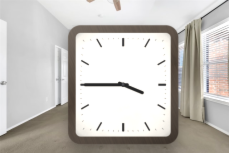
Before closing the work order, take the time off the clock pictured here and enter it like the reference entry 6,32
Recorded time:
3,45
